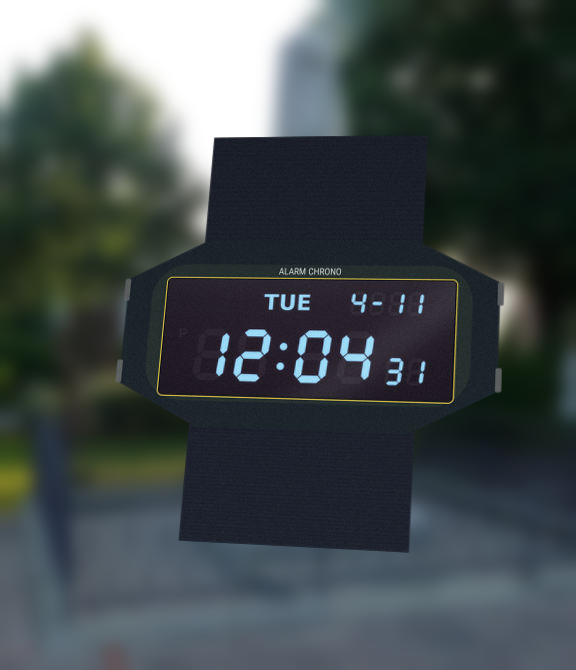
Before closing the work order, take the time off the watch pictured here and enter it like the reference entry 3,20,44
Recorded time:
12,04,31
